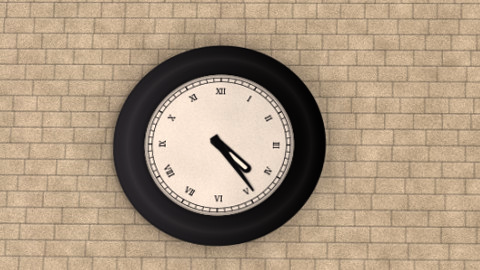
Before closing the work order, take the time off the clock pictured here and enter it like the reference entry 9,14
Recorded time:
4,24
